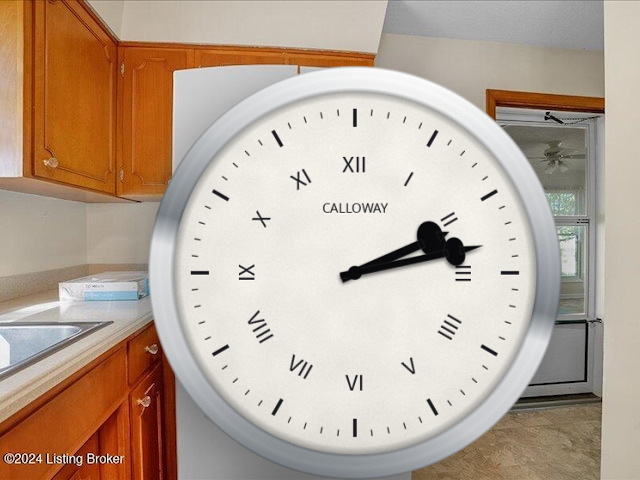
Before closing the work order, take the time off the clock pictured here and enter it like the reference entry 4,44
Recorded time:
2,13
